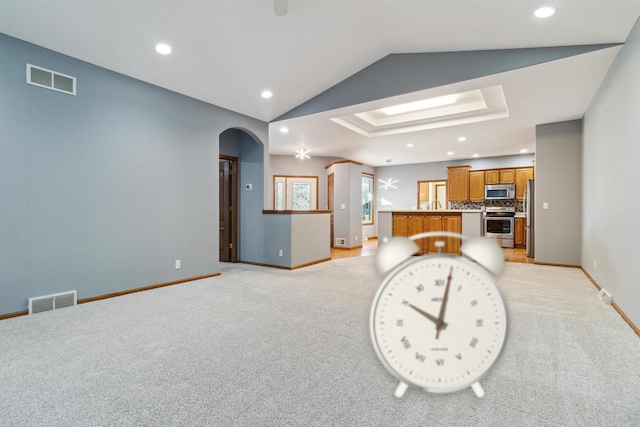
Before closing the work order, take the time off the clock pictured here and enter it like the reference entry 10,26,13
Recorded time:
10,02,02
